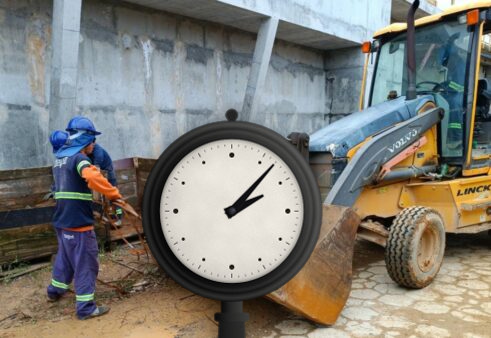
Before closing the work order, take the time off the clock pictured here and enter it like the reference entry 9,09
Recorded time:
2,07
